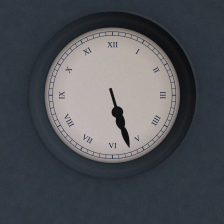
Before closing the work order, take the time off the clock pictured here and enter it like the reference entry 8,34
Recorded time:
5,27
